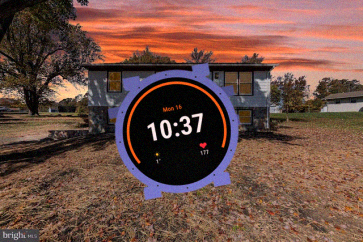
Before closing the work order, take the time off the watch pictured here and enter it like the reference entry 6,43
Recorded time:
10,37
